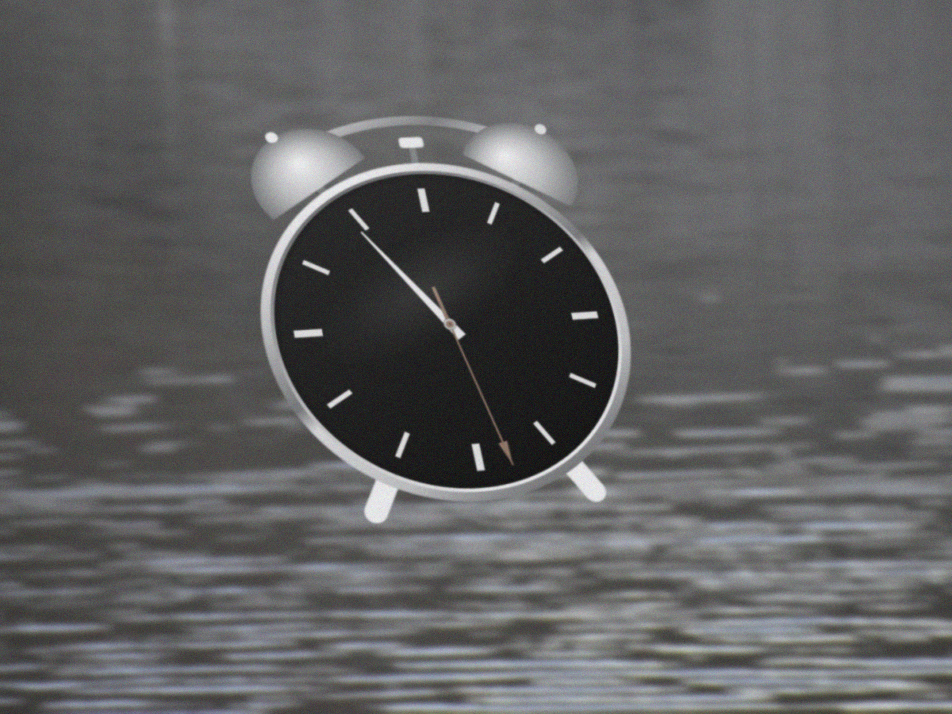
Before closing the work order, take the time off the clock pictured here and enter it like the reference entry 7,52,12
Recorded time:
10,54,28
